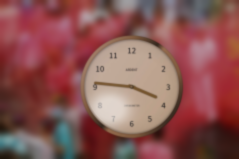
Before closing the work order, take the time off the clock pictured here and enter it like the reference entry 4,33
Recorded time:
3,46
